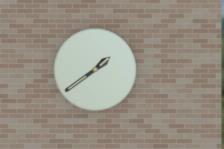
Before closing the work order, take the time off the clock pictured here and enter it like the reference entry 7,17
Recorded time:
1,39
